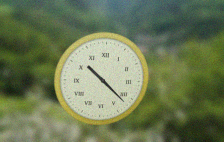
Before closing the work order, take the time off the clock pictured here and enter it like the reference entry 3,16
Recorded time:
10,22
